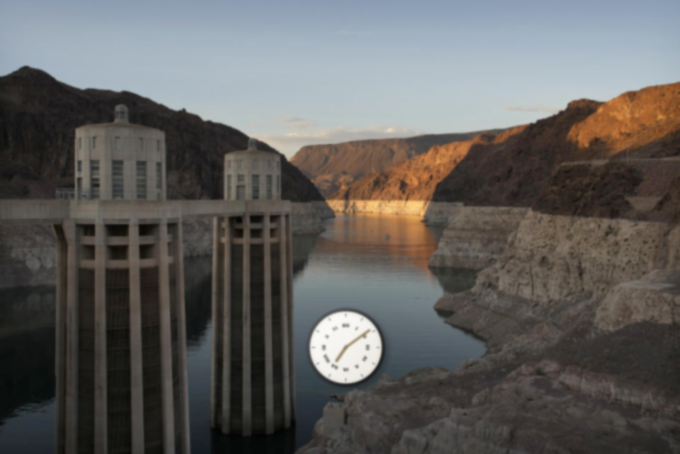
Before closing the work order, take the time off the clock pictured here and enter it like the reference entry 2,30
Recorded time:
7,09
